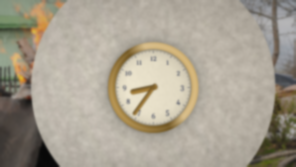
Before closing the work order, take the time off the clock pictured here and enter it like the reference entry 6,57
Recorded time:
8,36
